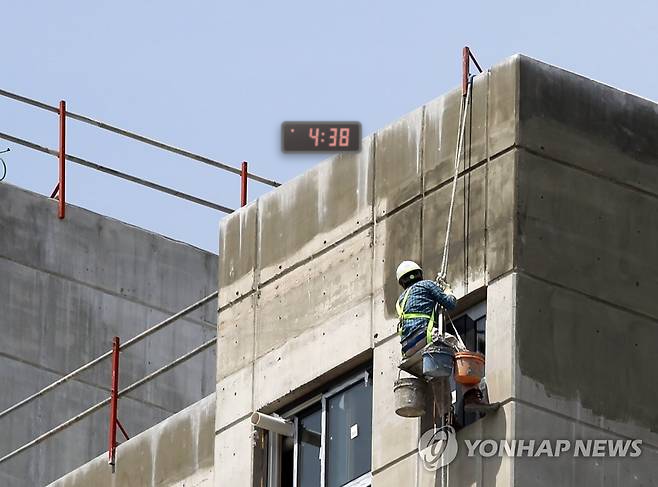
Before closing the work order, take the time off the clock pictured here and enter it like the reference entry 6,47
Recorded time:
4,38
